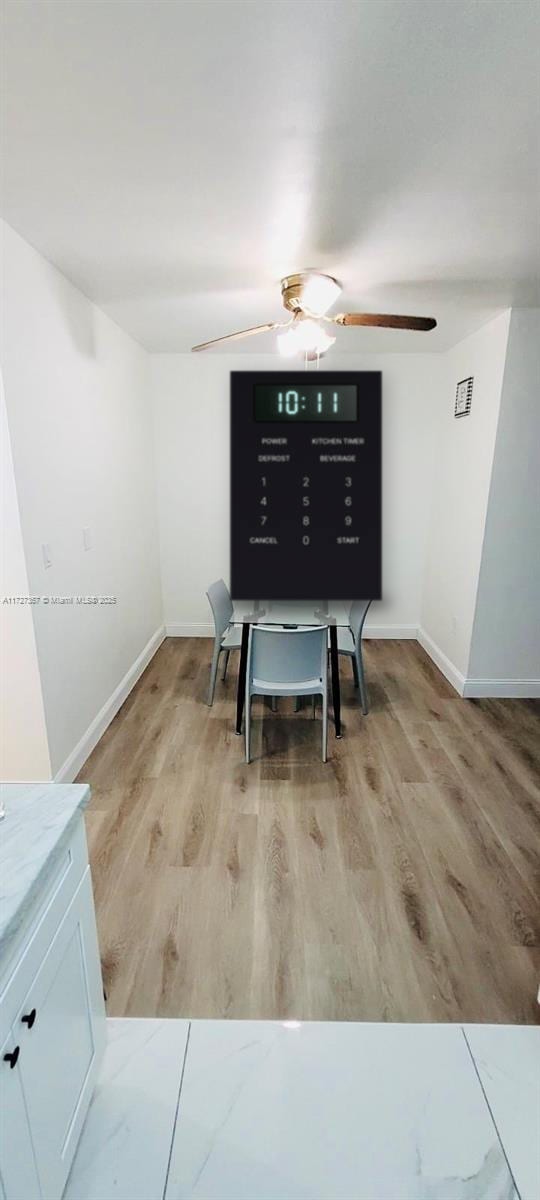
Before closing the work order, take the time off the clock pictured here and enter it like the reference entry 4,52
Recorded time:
10,11
